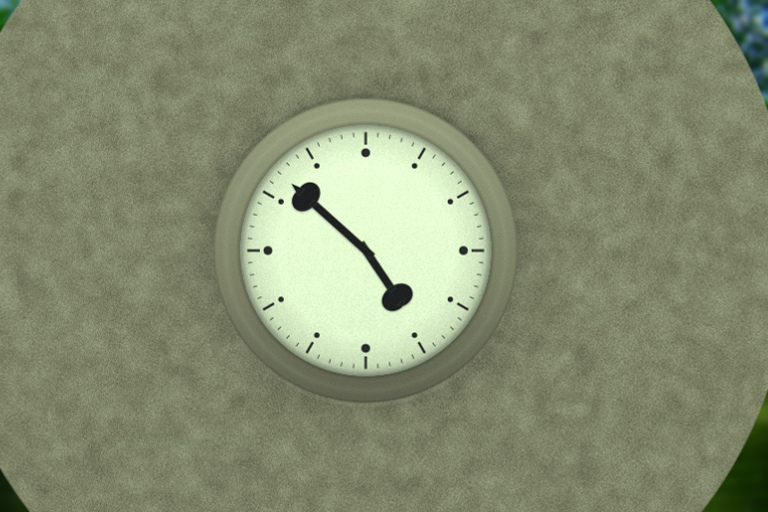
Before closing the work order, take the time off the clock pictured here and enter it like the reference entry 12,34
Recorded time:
4,52
